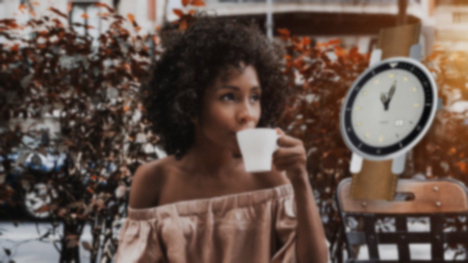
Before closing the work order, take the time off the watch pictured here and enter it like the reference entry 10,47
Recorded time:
11,02
